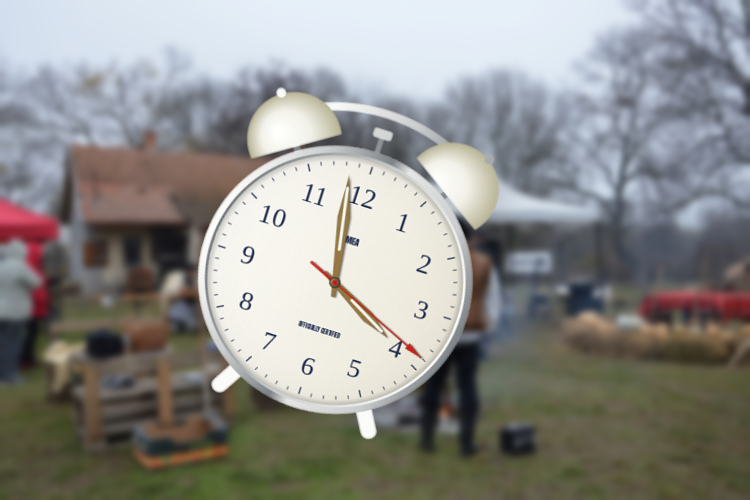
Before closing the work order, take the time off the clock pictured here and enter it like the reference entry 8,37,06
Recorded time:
3,58,19
